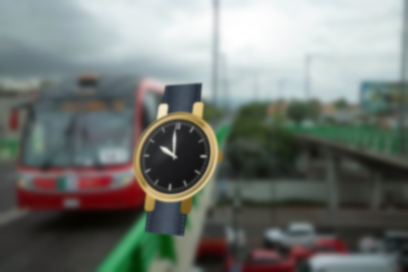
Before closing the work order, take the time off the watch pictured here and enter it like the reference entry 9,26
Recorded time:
9,59
